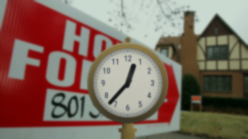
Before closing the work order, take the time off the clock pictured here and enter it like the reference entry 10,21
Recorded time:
12,37
